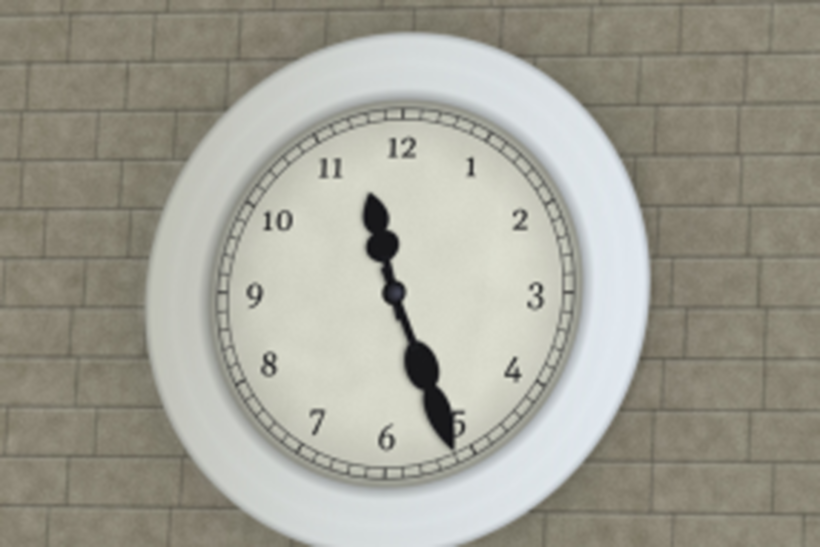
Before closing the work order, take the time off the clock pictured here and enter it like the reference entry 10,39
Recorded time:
11,26
